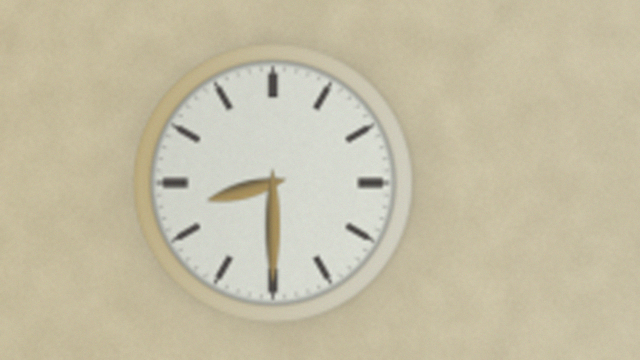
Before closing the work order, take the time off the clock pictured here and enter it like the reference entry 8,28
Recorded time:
8,30
